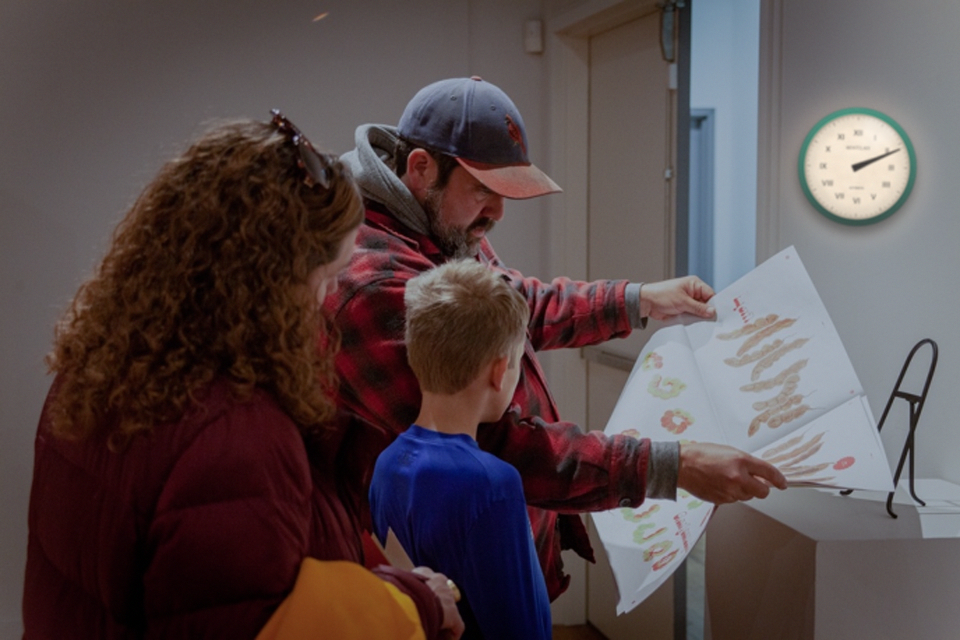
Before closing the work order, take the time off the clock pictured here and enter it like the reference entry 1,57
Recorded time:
2,11
